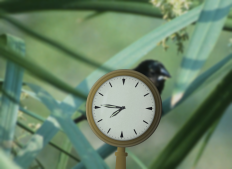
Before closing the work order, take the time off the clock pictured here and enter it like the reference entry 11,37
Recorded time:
7,46
